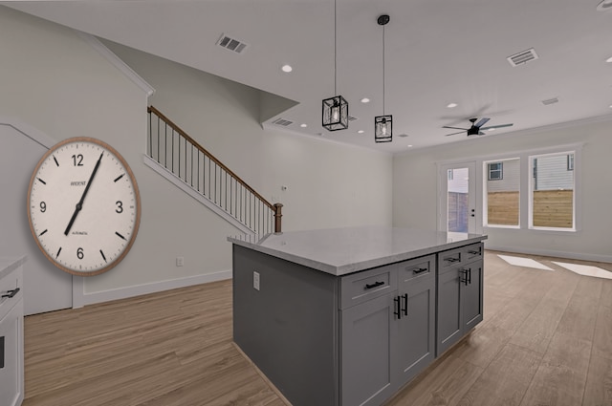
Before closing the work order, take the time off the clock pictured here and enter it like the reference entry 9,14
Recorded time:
7,05
